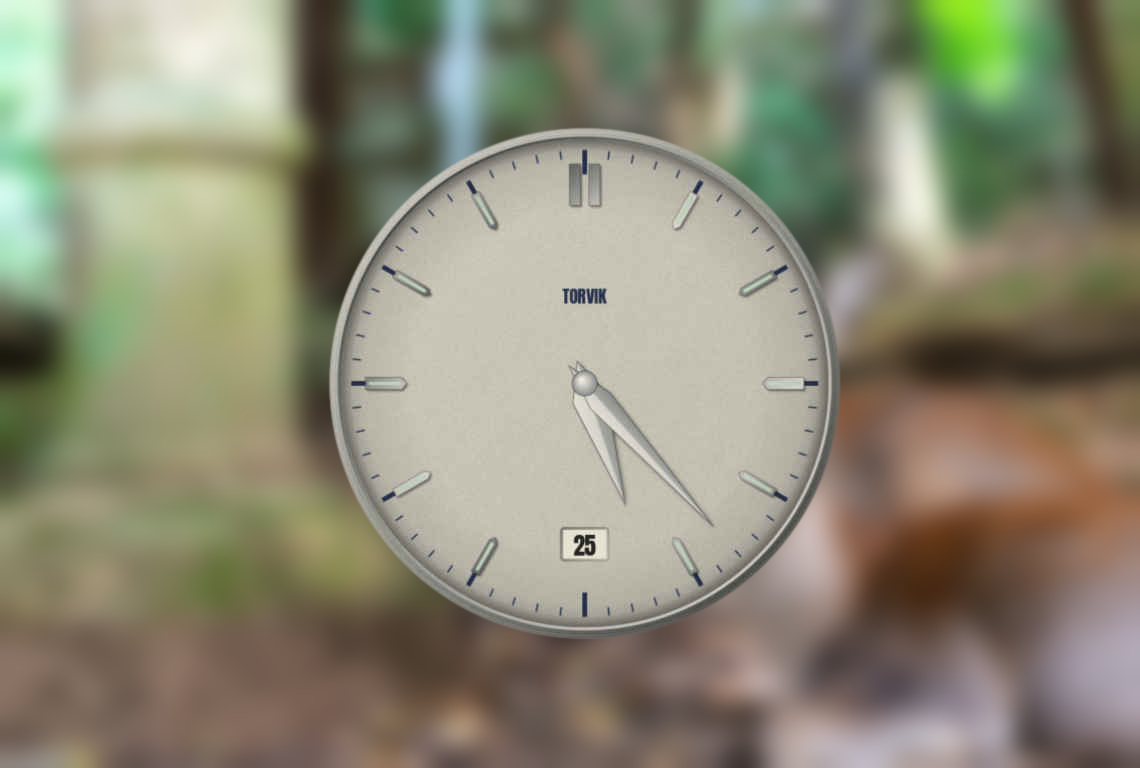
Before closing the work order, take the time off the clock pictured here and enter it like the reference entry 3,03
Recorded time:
5,23
